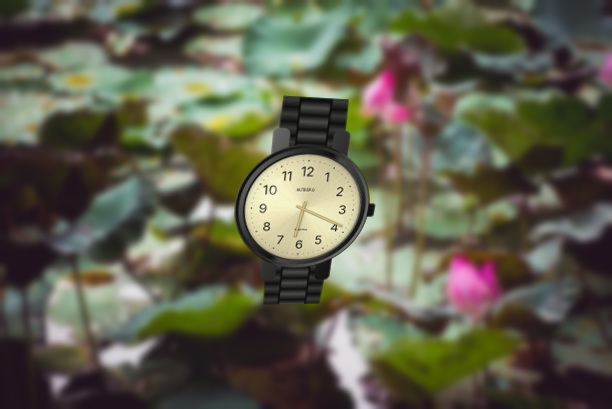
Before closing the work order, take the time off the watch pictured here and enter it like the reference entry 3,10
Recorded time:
6,19
